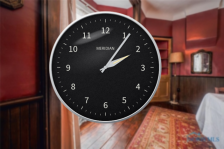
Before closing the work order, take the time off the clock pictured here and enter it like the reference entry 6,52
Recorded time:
2,06
